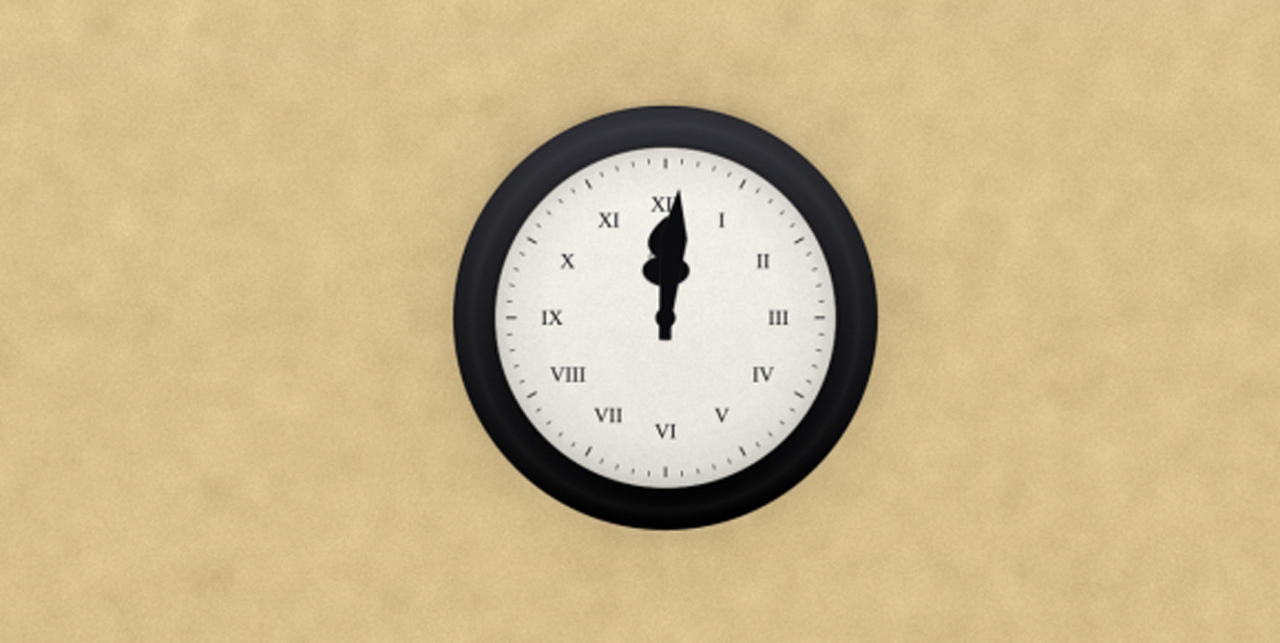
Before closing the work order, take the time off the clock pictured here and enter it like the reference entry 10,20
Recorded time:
12,01
